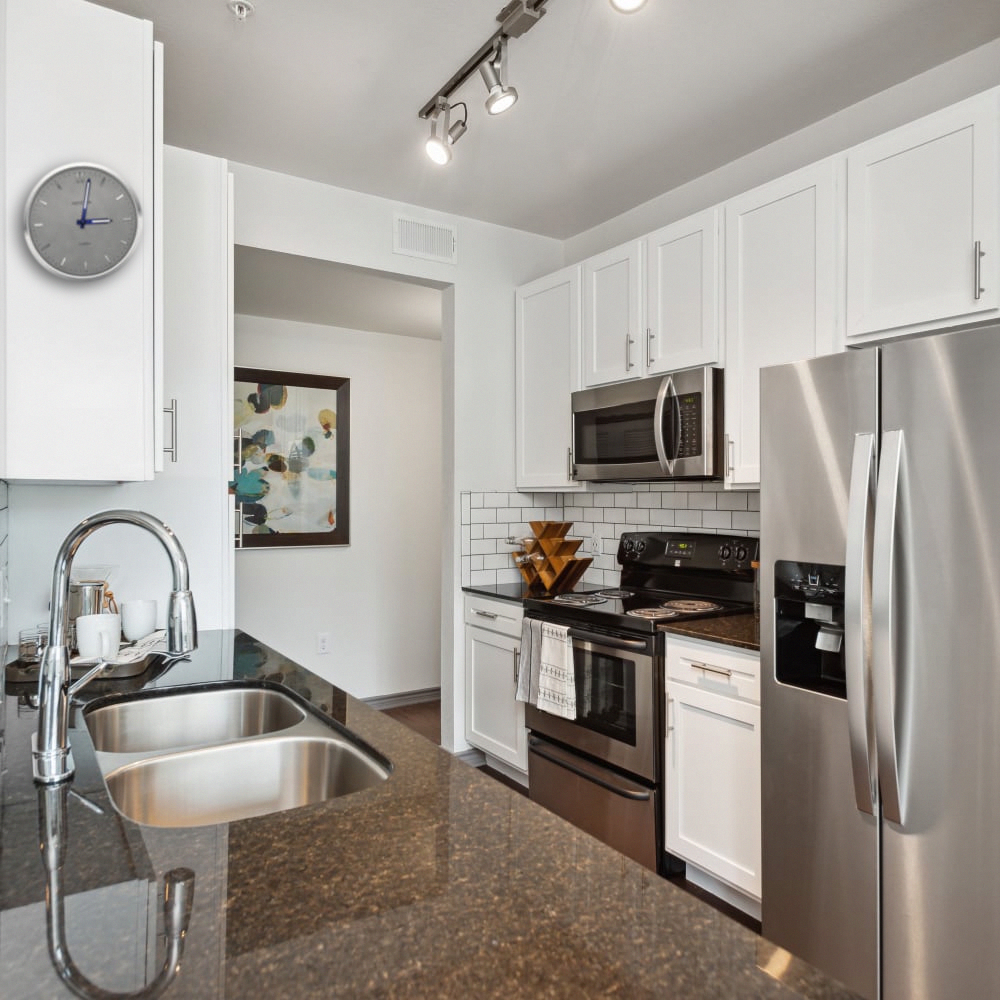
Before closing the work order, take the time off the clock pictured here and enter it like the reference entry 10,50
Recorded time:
3,02
